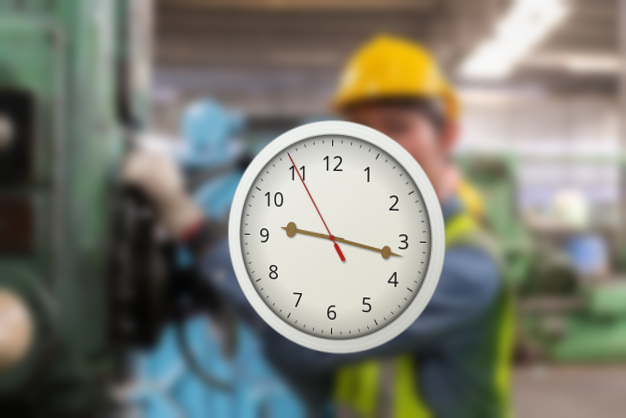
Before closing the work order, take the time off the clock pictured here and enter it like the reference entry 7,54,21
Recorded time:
9,16,55
